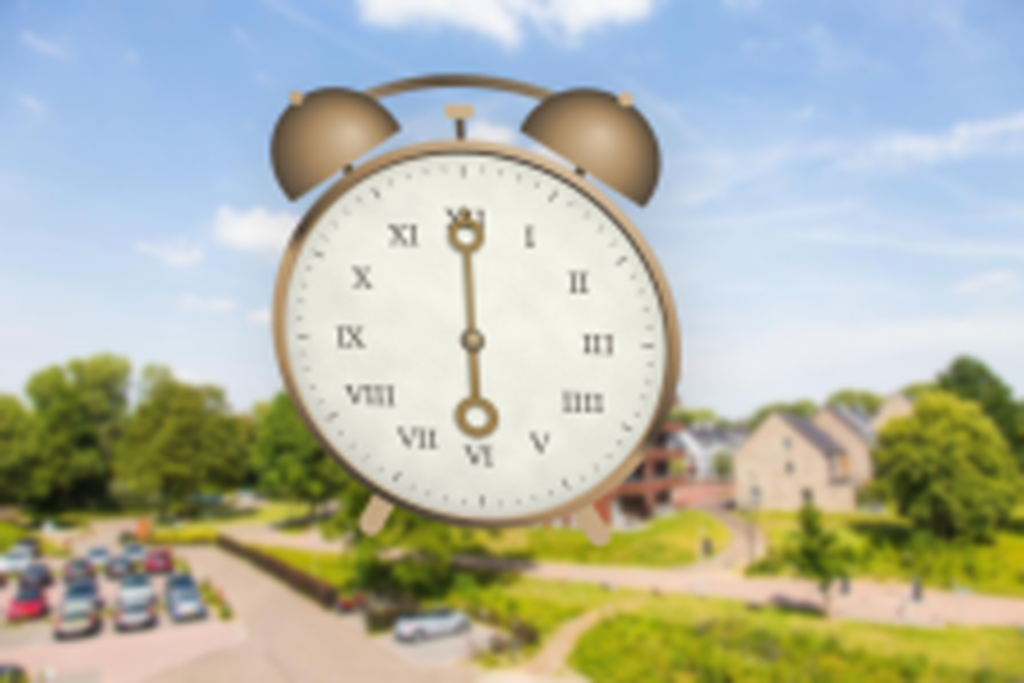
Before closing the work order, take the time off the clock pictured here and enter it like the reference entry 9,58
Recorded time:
6,00
